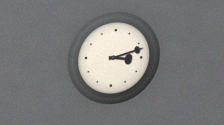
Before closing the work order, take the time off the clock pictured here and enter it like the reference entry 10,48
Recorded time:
3,12
